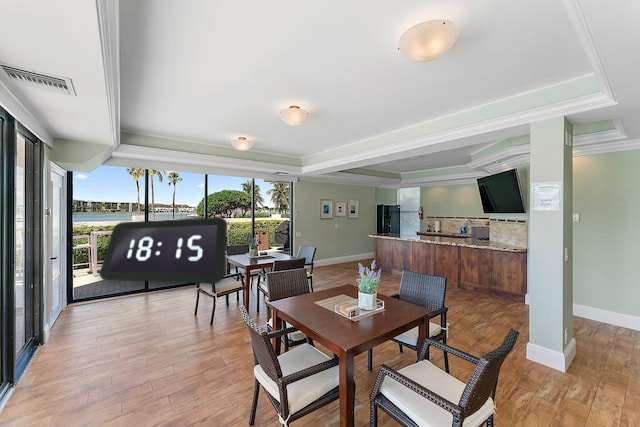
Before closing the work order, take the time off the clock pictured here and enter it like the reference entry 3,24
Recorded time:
18,15
